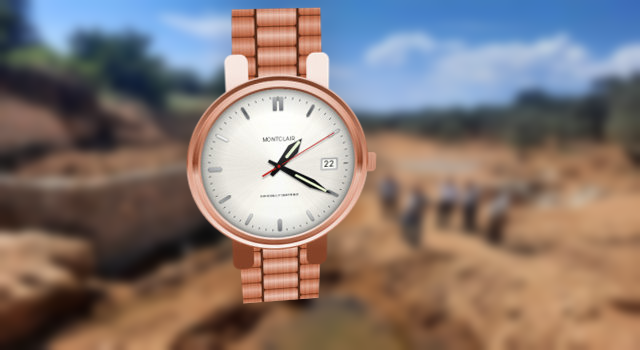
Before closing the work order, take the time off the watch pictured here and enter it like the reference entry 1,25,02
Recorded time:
1,20,10
